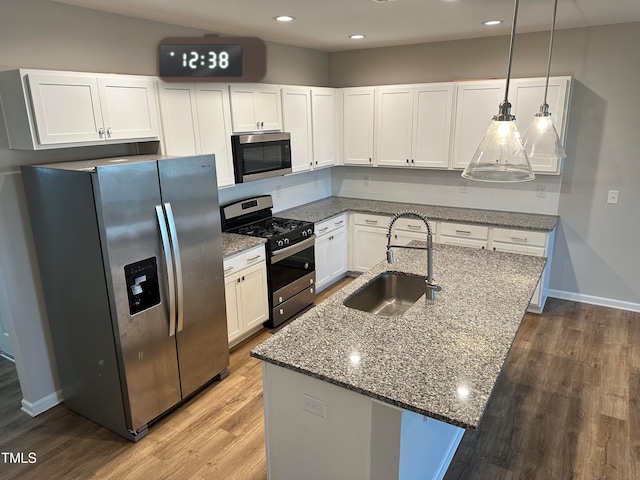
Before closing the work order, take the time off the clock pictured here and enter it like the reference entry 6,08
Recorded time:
12,38
